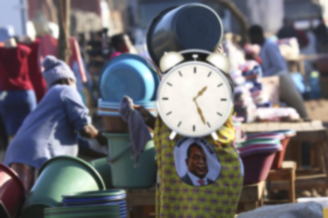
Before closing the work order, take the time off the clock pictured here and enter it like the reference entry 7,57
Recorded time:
1,26
